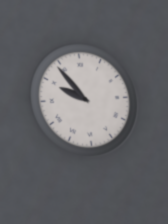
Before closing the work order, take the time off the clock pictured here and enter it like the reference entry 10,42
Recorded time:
9,54
